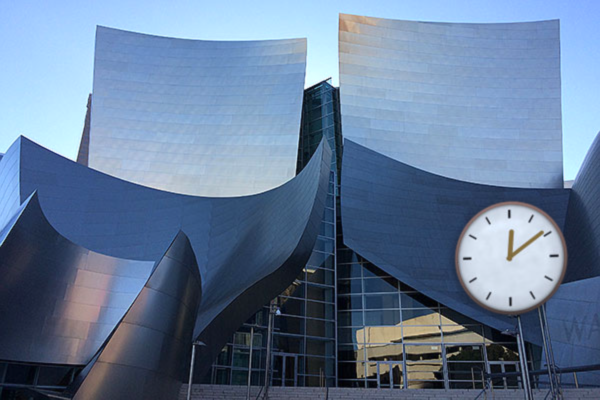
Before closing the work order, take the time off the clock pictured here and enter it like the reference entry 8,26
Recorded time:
12,09
